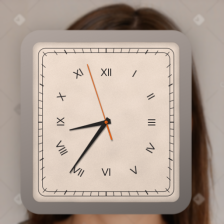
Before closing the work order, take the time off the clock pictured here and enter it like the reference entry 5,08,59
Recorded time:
8,35,57
